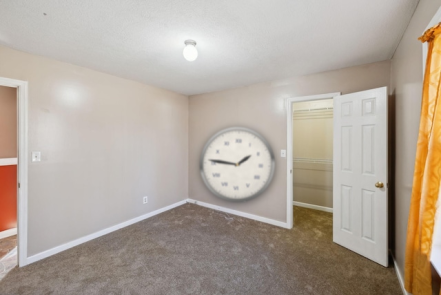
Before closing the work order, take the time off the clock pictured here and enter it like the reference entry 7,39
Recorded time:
1,46
